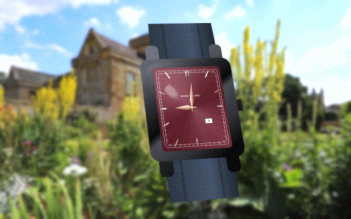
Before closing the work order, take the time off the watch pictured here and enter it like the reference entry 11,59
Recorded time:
9,01
